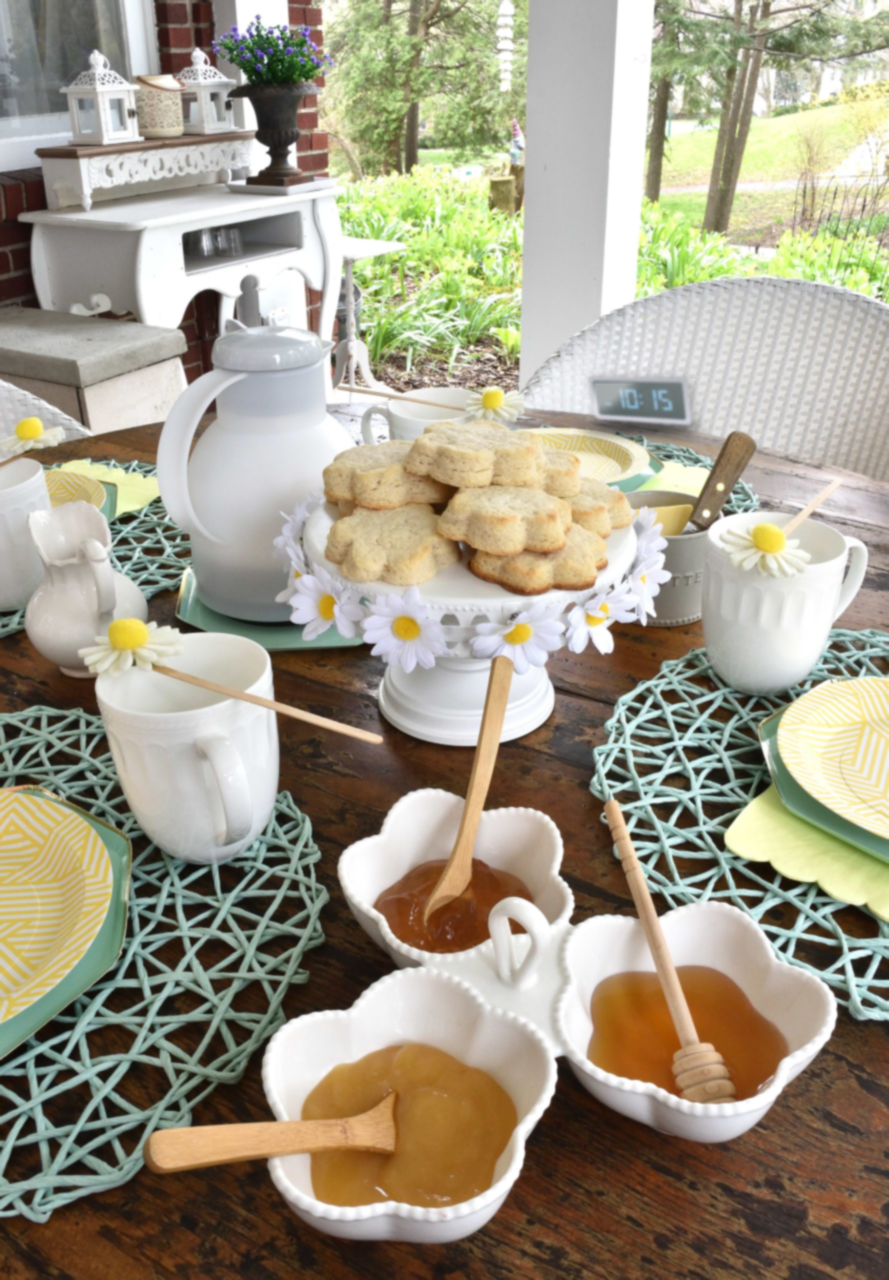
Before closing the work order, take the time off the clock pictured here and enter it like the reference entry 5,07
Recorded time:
10,15
